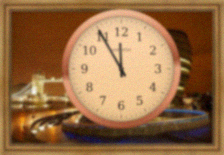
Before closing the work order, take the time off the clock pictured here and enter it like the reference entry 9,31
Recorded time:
11,55
